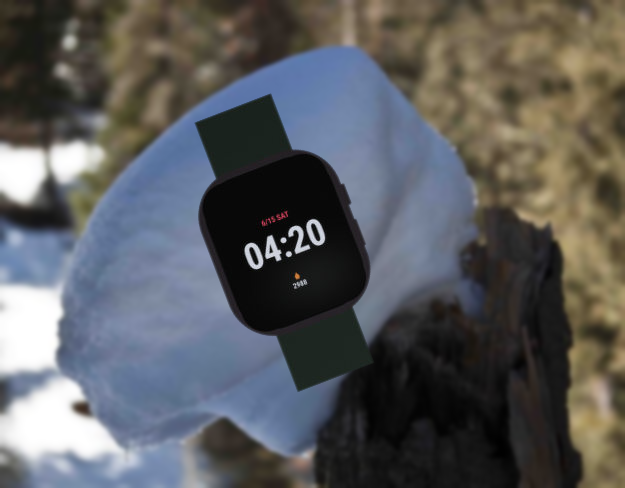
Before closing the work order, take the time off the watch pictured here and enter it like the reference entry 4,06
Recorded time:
4,20
